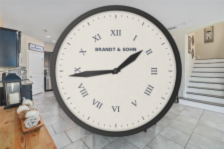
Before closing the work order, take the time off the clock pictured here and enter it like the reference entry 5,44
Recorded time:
1,44
